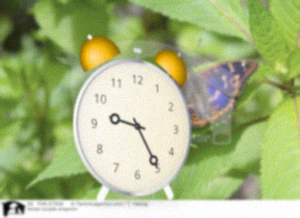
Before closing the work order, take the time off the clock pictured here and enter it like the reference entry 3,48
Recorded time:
9,25
